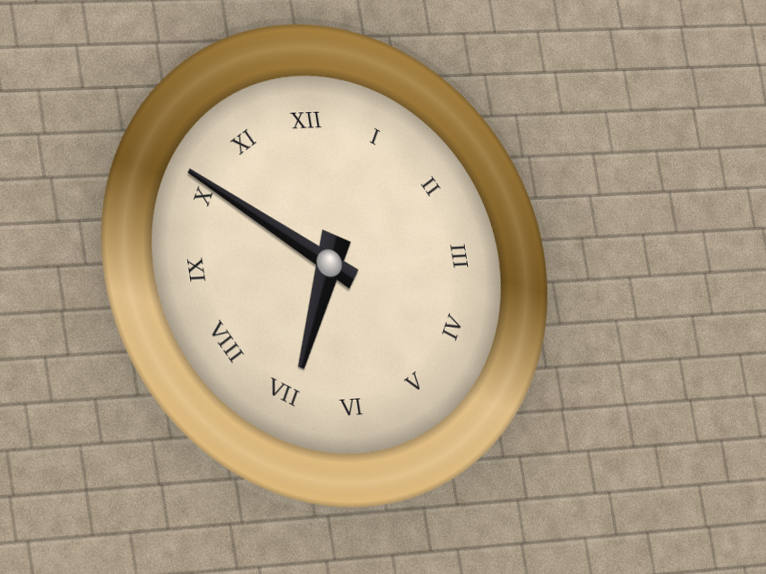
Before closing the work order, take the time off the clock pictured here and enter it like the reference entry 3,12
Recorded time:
6,51
